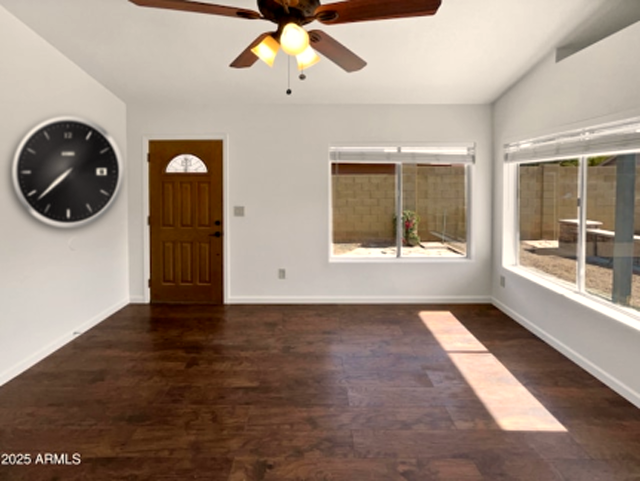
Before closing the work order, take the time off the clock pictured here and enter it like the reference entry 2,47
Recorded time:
7,38
